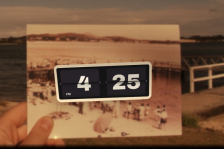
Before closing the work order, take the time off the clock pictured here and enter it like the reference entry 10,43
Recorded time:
4,25
